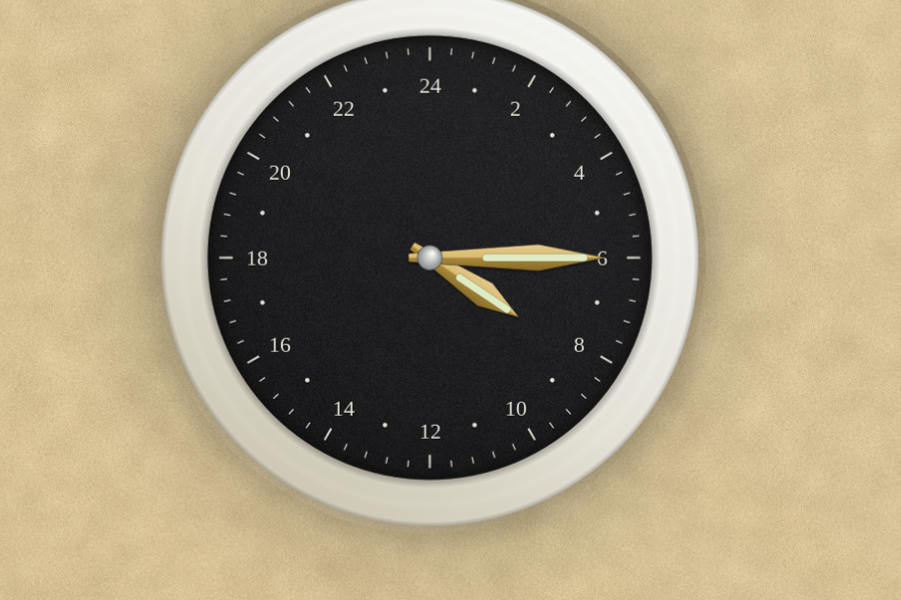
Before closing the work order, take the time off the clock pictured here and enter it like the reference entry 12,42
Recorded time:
8,15
